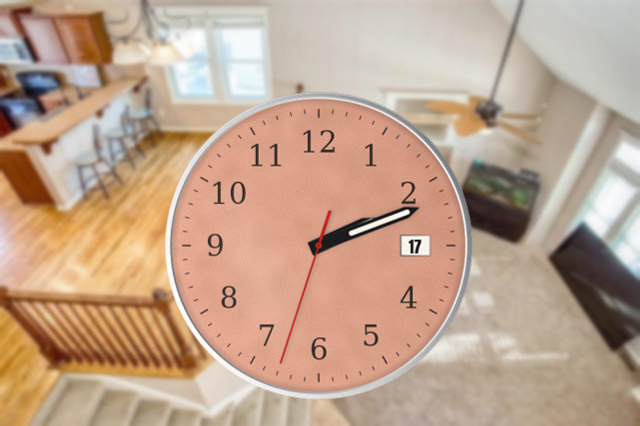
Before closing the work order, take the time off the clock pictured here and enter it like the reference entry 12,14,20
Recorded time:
2,11,33
